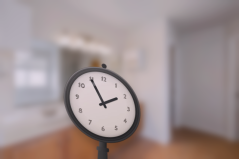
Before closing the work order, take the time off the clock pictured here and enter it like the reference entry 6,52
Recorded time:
1,55
